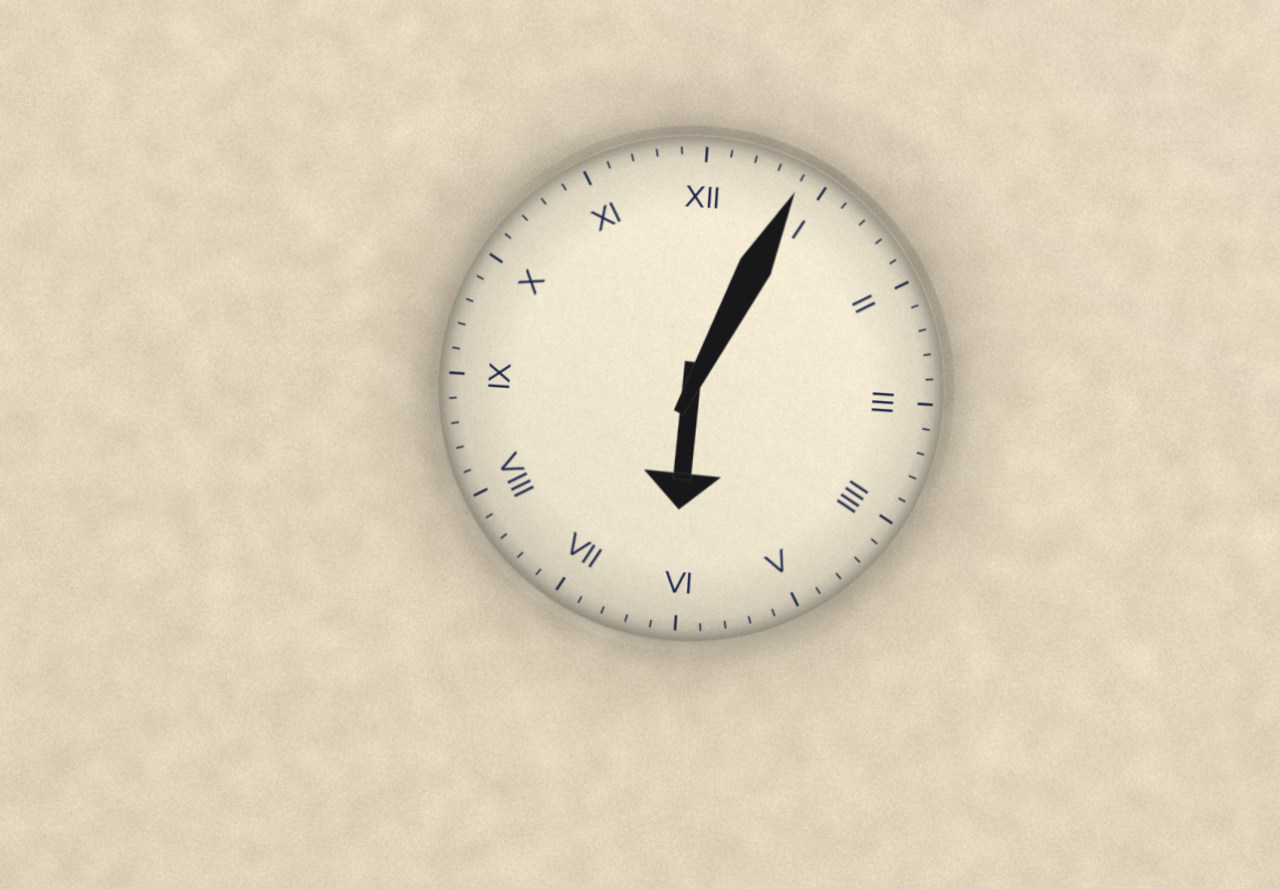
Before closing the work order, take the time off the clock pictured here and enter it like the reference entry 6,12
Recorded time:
6,04
